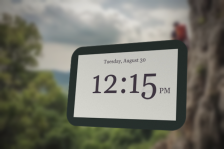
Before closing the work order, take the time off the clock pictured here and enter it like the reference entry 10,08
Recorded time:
12,15
